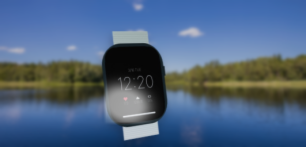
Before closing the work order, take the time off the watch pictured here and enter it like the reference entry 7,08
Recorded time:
12,20
